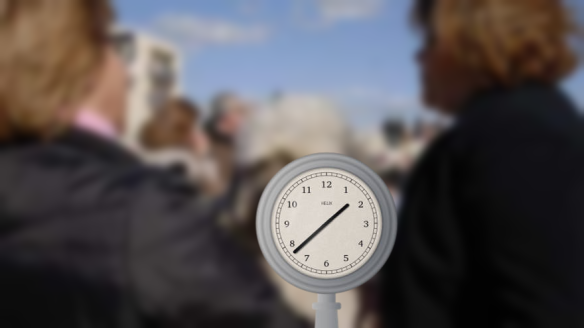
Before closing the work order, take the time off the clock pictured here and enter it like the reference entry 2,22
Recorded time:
1,38
